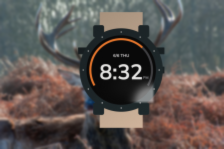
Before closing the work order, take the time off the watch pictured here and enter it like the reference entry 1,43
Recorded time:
8,32
